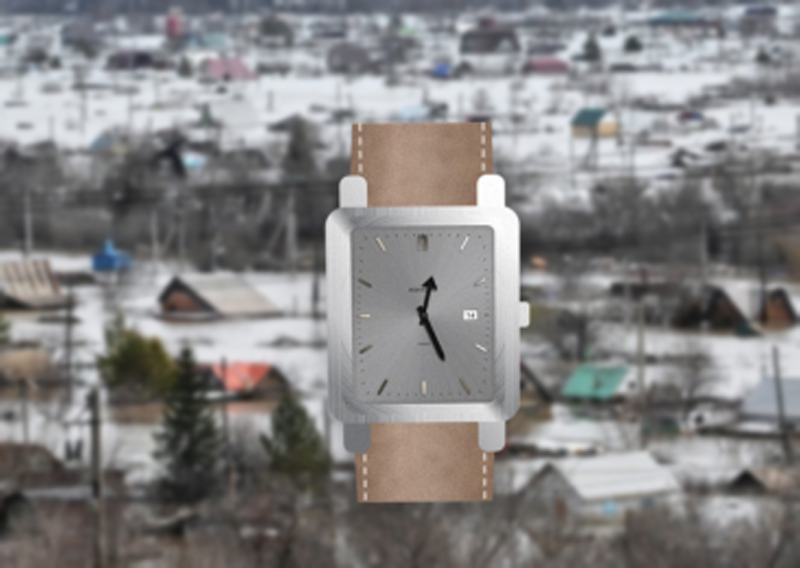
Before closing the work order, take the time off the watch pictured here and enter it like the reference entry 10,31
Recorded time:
12,26
